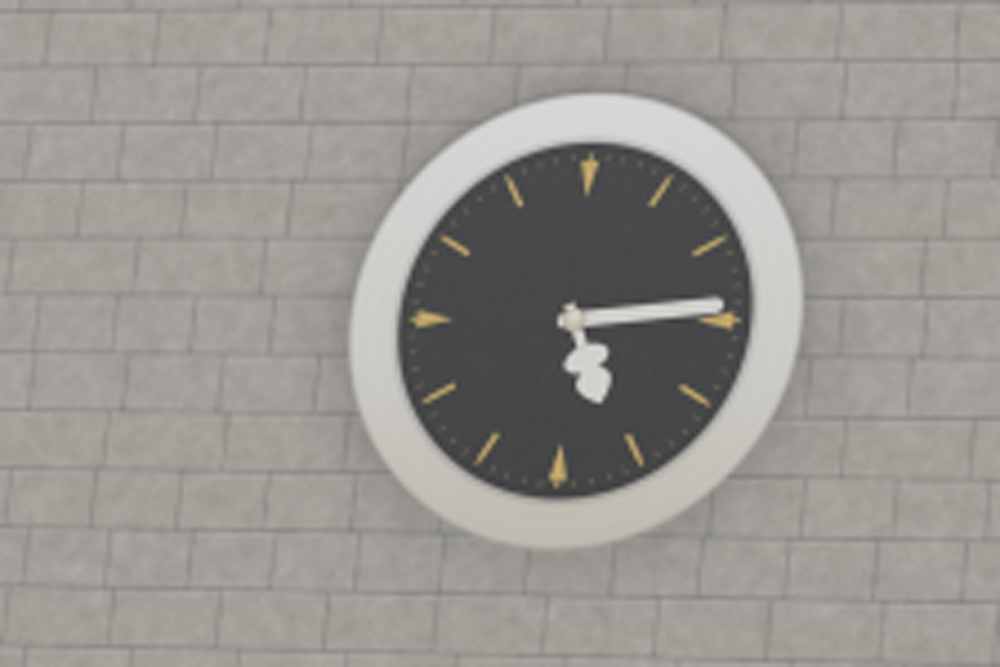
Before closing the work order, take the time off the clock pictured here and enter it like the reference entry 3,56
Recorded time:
5,14
